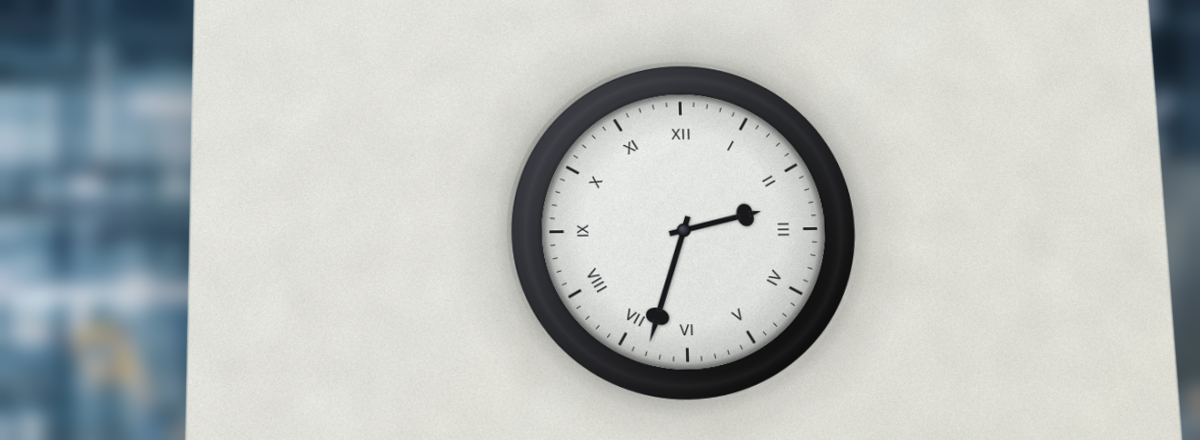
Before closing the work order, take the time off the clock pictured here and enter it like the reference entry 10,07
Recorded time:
2,33
